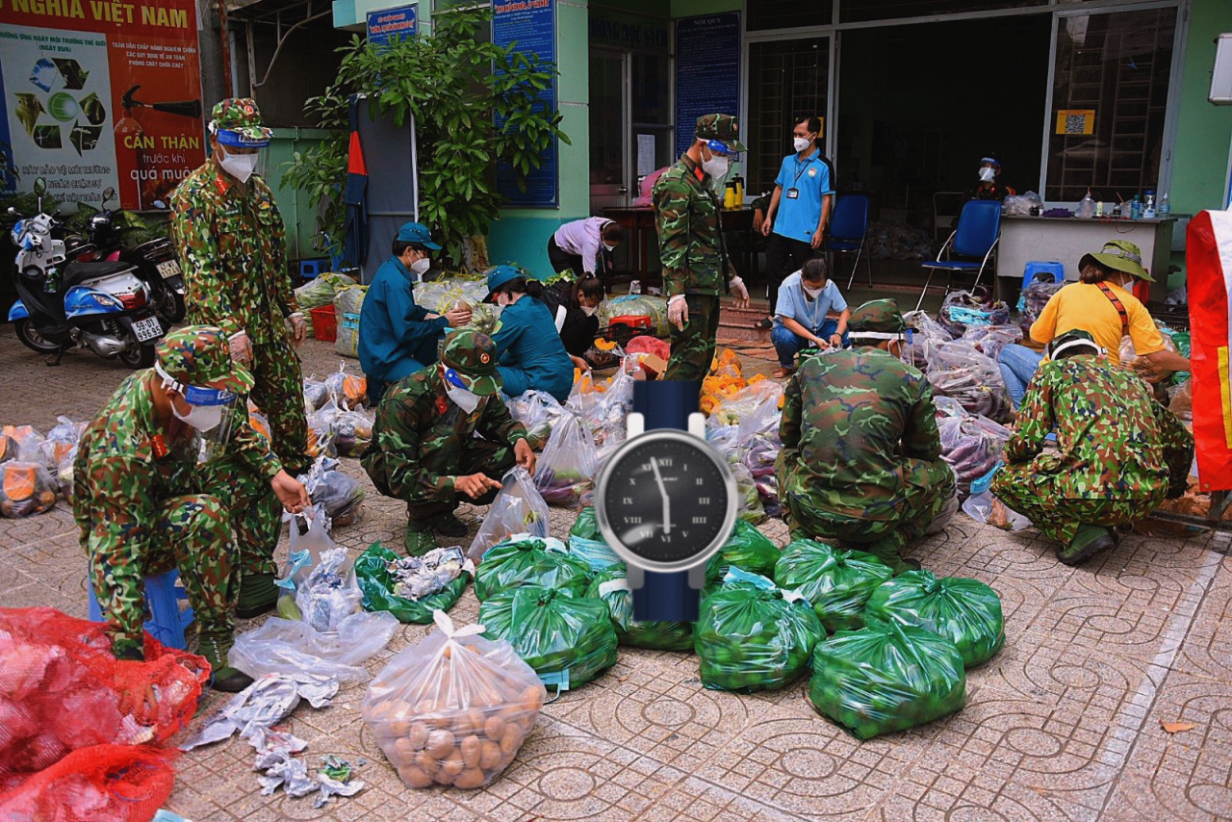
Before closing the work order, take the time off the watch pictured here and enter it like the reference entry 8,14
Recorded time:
5,57
